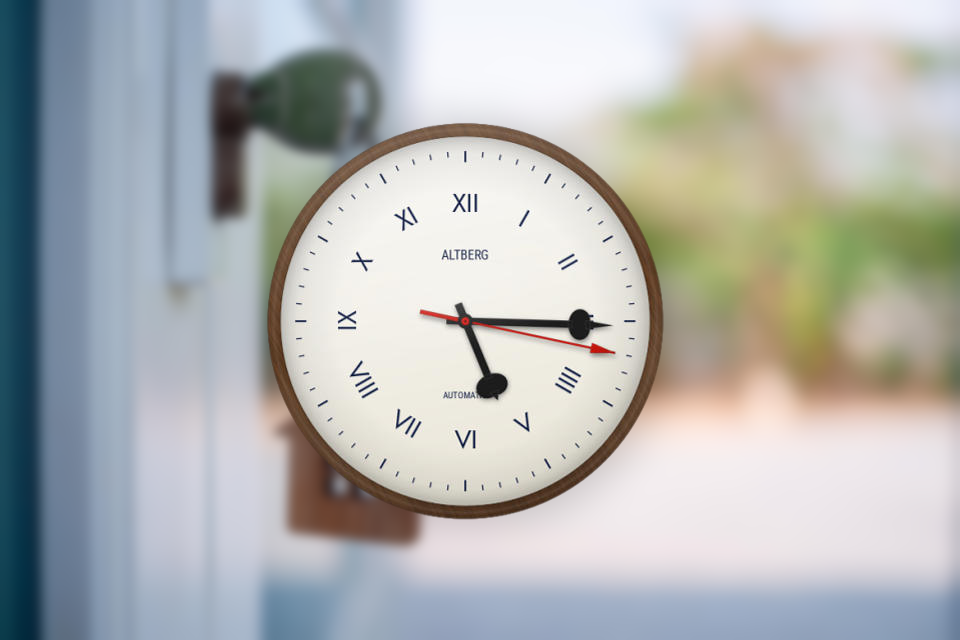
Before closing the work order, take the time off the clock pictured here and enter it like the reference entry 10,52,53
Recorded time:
5,15,17
